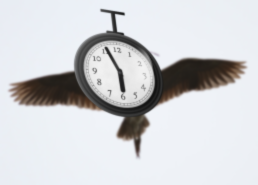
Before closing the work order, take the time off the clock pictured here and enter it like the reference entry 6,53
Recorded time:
5,56
